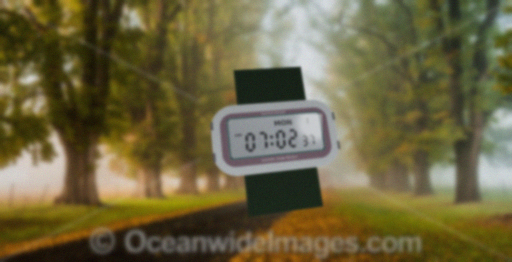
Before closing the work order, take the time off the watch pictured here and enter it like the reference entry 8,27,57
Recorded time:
7,02,37
